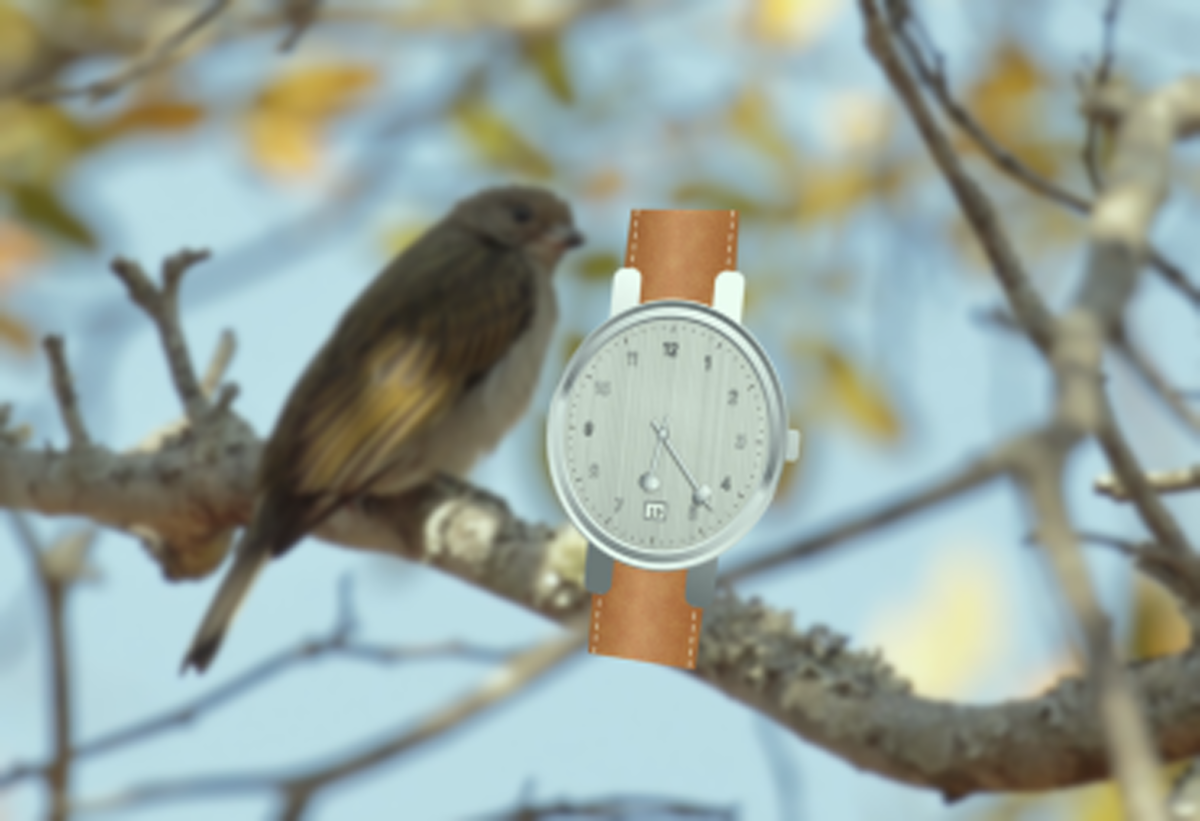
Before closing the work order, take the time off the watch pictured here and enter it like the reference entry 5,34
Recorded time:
6,23
